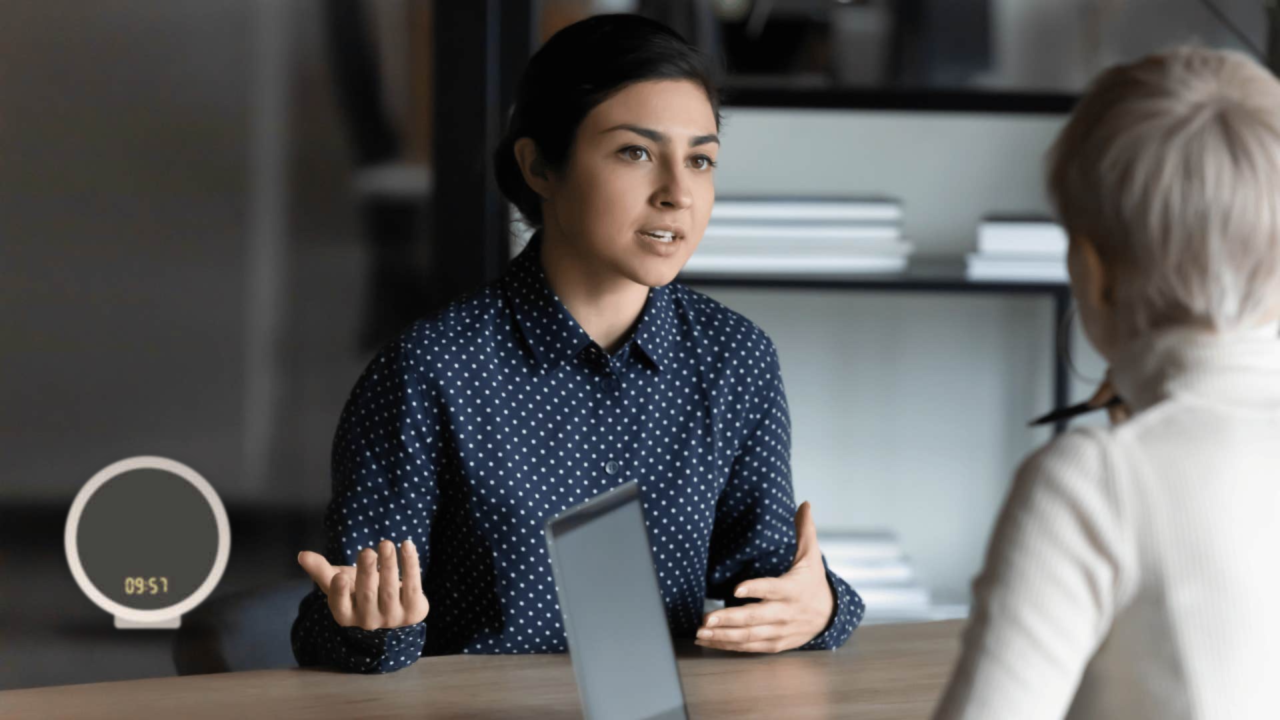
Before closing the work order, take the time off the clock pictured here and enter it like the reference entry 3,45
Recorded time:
9,57
